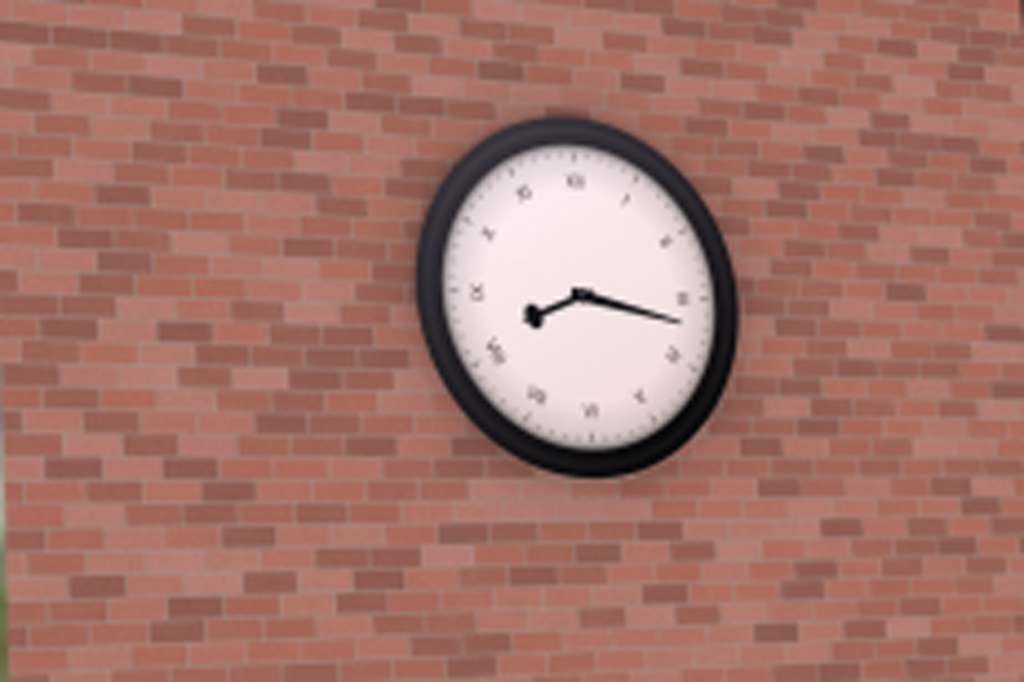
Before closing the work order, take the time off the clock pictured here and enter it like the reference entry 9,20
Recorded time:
8,17
